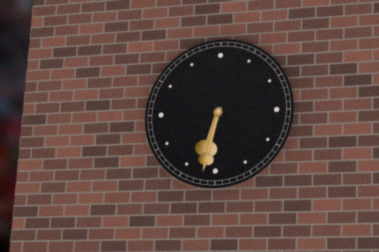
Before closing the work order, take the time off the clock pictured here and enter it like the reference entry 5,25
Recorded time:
6,32
